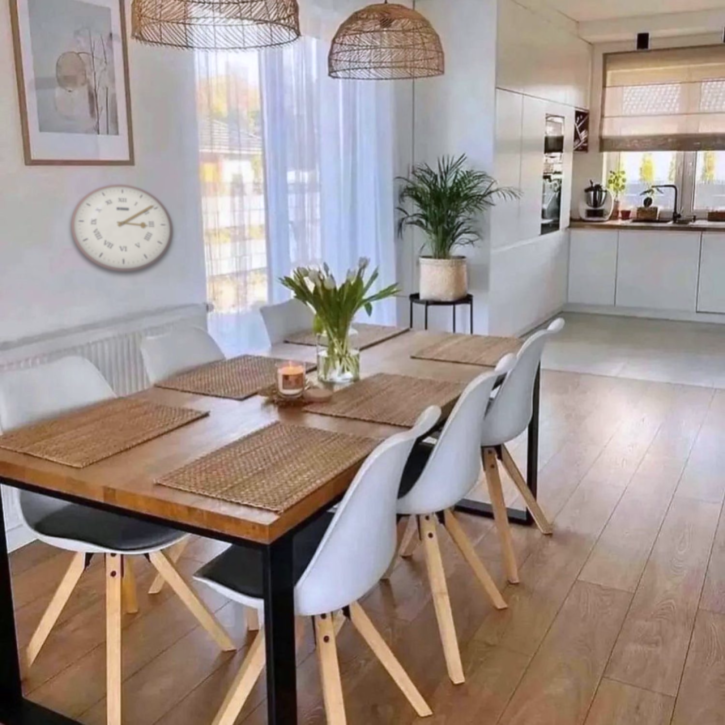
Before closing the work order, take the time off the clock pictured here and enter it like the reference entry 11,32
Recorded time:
3,09
